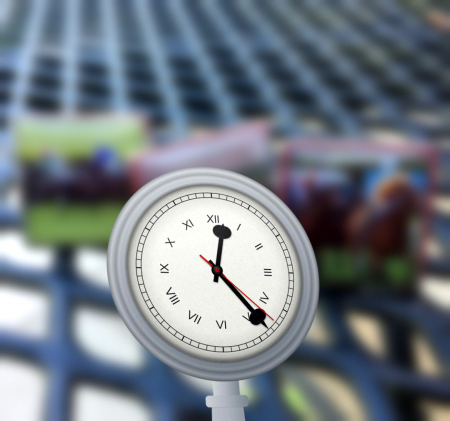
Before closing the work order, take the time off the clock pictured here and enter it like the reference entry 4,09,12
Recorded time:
12,23,22
